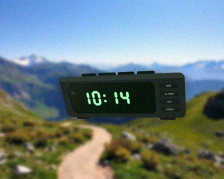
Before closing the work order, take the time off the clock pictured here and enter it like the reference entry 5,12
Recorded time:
10,14
